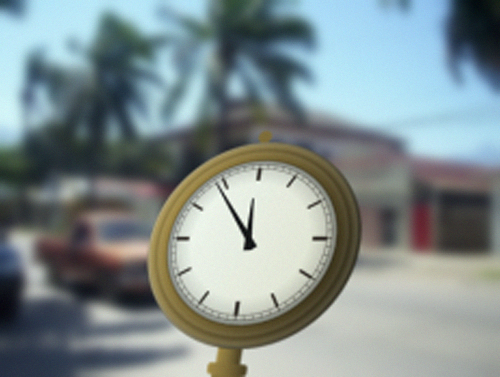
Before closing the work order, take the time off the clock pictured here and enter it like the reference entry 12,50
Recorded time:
11,54
